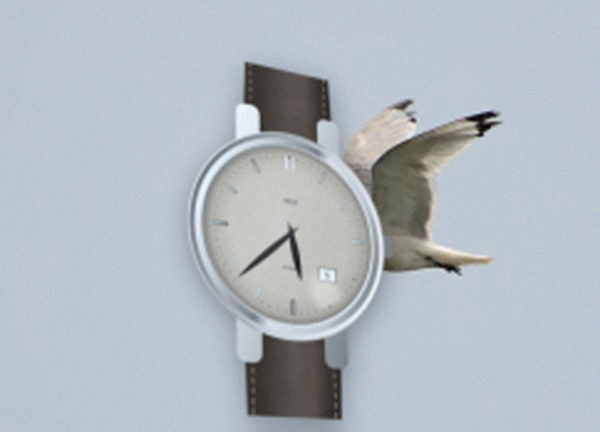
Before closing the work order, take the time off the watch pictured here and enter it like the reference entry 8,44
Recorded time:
5,38
